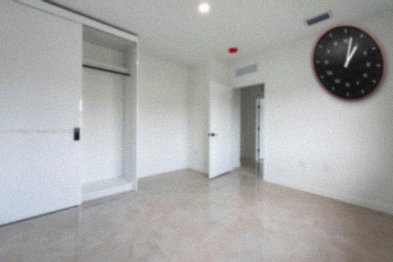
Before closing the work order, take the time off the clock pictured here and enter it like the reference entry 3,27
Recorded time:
1,02
